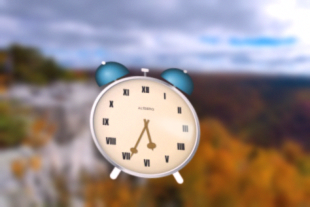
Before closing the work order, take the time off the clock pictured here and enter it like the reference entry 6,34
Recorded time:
5,34
